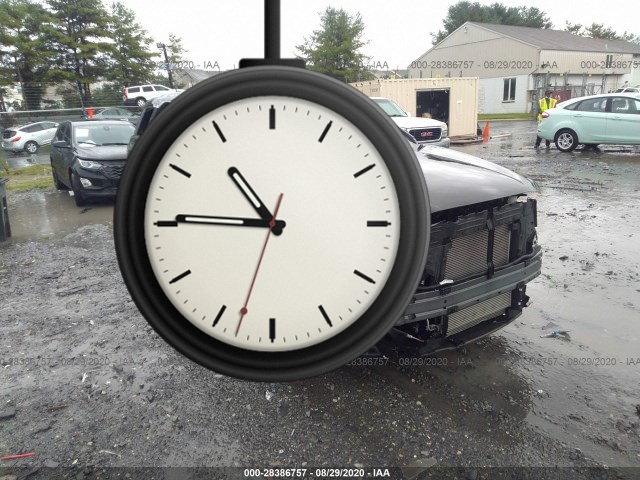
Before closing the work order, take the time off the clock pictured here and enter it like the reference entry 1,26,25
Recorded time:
10,45,33
